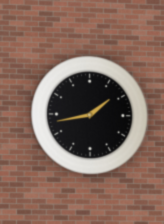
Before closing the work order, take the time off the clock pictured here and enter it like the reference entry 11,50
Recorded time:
1,43
